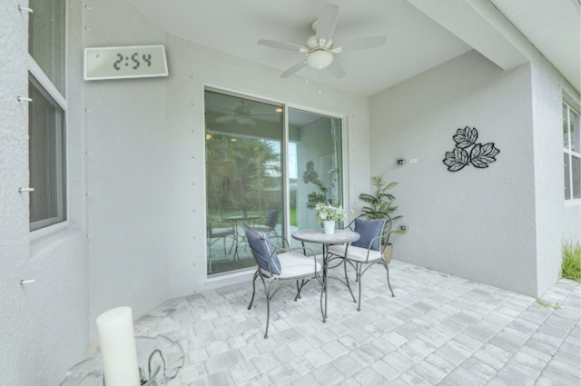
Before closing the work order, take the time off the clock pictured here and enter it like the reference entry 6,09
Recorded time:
2,54
